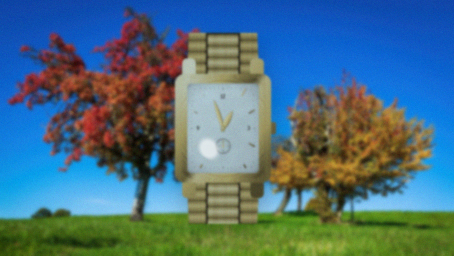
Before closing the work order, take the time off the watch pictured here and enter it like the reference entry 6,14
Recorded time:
12,57
